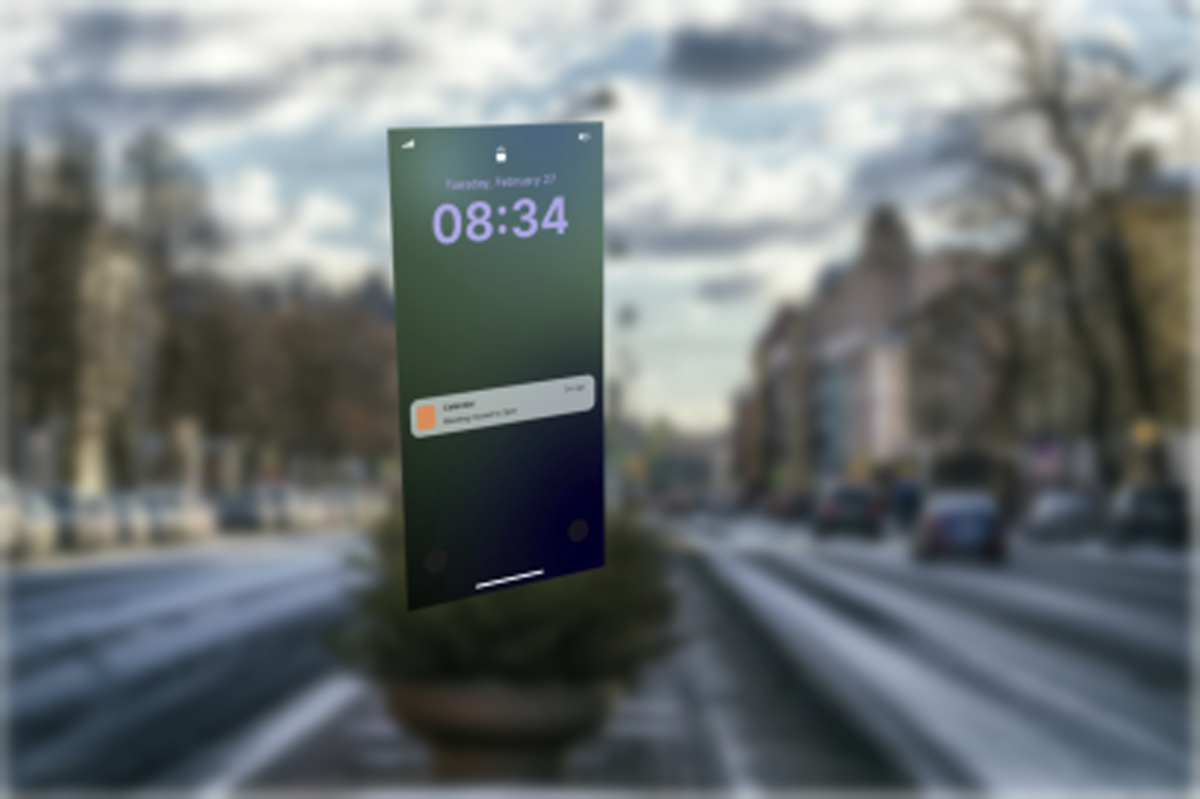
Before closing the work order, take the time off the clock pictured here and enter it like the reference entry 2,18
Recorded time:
8,34
